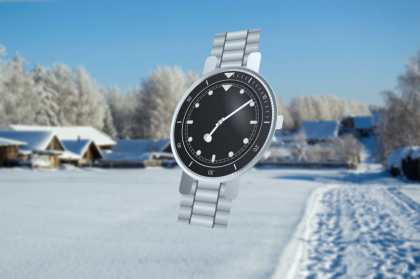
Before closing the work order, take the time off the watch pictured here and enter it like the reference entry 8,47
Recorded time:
7,09
